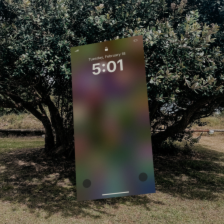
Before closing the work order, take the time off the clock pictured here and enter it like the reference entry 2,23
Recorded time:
5,01
